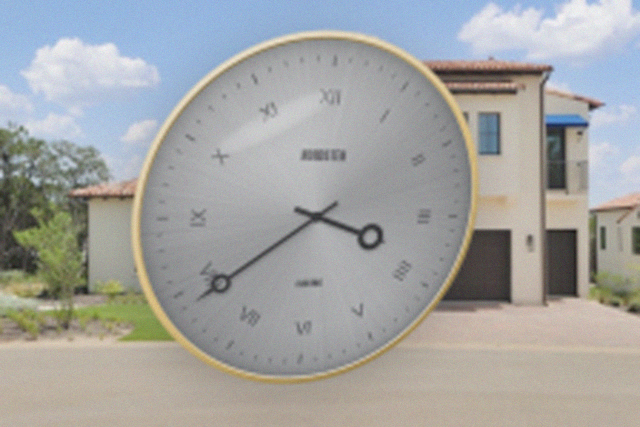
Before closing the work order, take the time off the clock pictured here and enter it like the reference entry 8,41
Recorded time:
3,39
